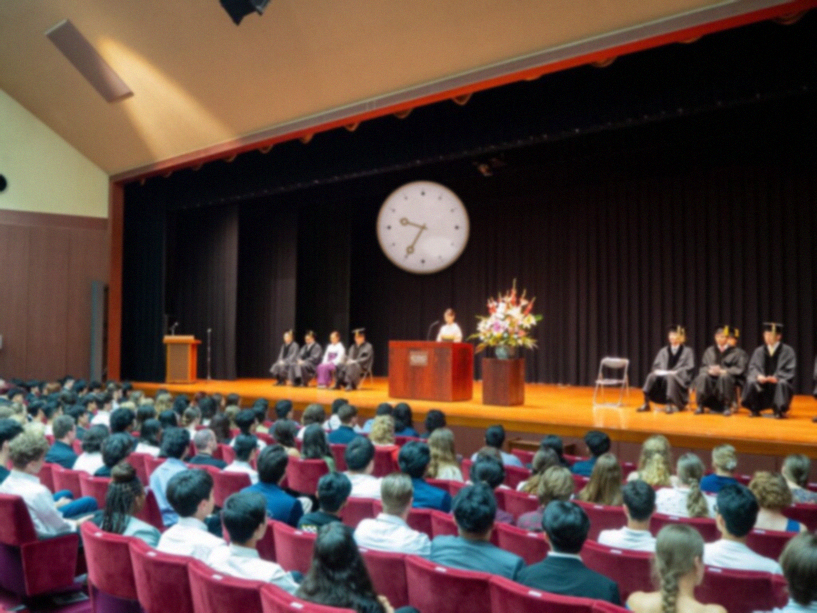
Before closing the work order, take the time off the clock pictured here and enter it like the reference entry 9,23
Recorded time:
9,35
